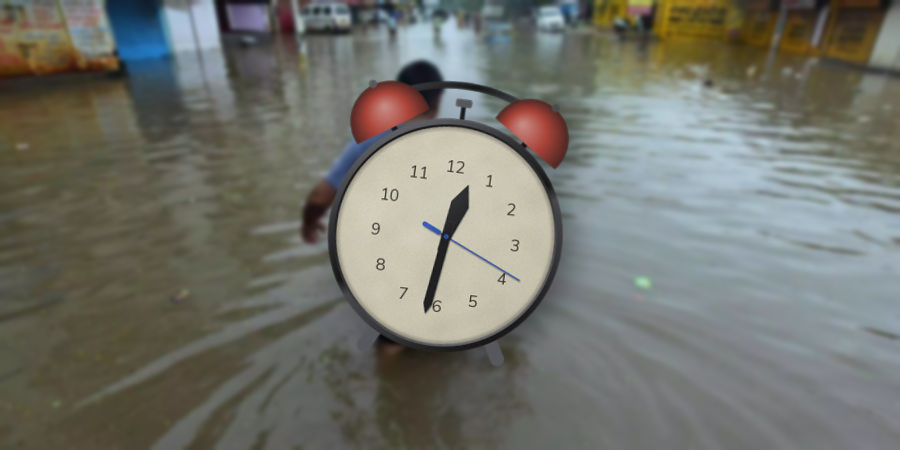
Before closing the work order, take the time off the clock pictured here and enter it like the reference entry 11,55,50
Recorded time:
12,31,19
